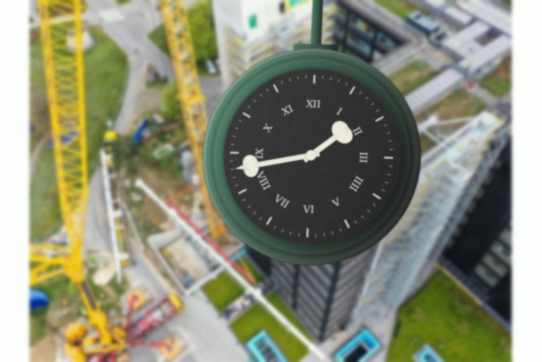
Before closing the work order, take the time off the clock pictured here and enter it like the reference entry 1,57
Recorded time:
1,43
